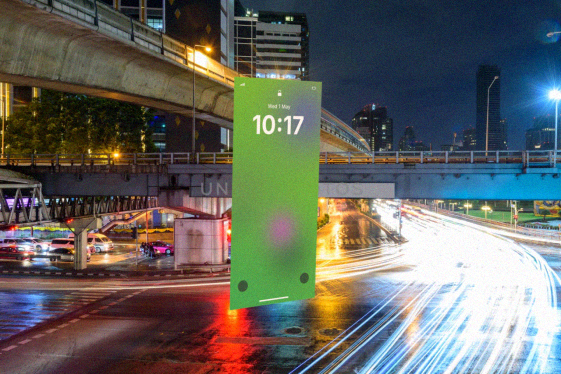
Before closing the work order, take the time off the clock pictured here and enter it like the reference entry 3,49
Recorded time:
10,17
